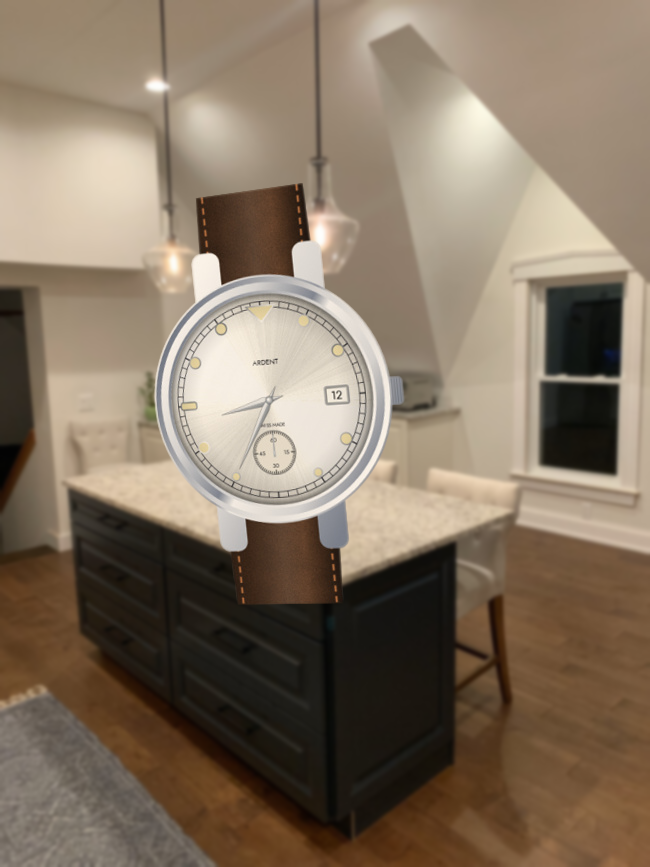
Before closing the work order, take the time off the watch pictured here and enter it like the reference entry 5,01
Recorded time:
8,35
